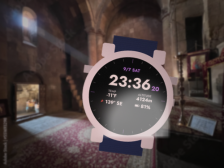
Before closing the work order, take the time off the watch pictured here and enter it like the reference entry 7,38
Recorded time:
23,36
